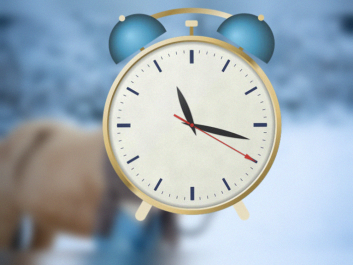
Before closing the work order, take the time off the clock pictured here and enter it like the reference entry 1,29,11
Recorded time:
11,17,20
